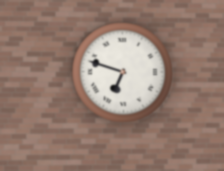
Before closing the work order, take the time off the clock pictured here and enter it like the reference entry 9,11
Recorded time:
6,48
